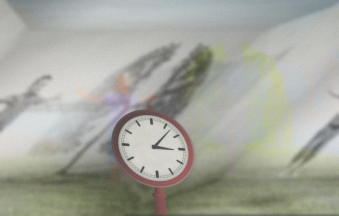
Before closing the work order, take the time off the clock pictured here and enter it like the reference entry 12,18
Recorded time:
3,07
